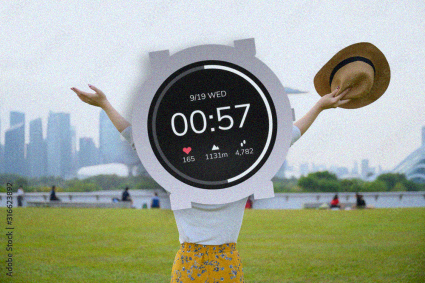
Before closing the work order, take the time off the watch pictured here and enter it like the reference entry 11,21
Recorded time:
0,57
